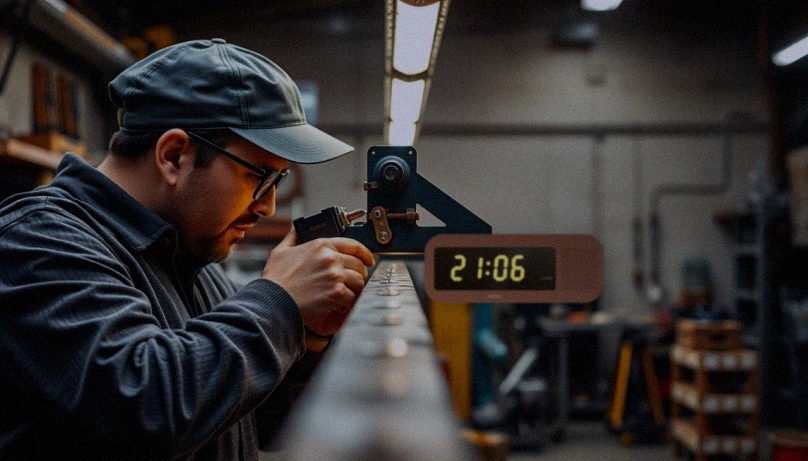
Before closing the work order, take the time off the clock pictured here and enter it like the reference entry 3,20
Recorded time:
21,06
